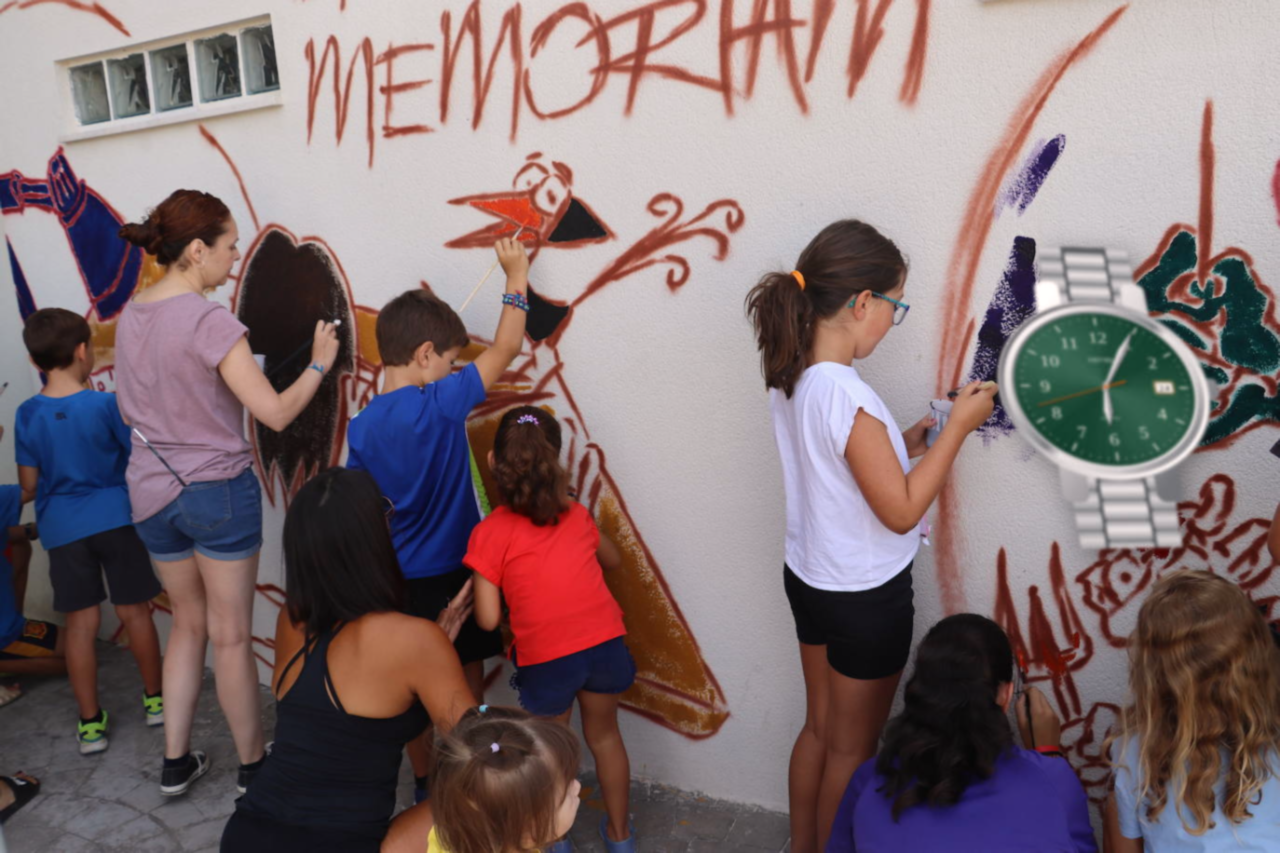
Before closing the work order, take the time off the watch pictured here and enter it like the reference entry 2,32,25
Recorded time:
6,04,42
